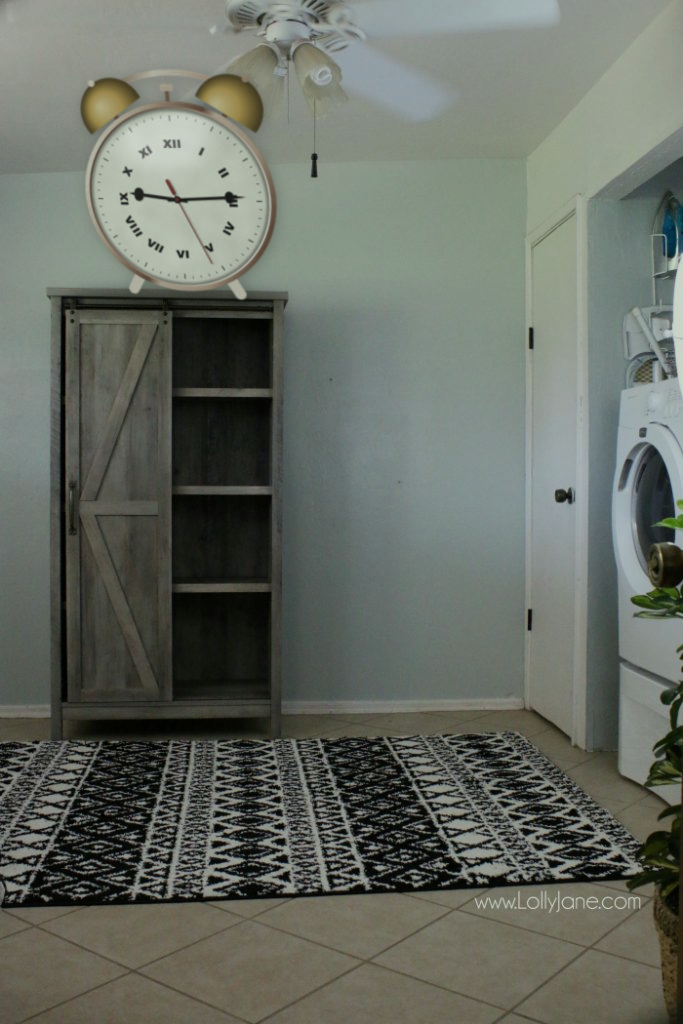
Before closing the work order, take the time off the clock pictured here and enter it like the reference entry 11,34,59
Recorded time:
9,14,26
